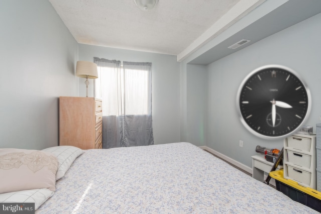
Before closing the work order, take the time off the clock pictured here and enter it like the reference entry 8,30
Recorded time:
3,30
